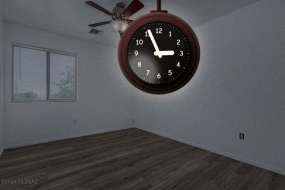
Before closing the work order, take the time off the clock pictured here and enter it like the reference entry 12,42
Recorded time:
2,56
